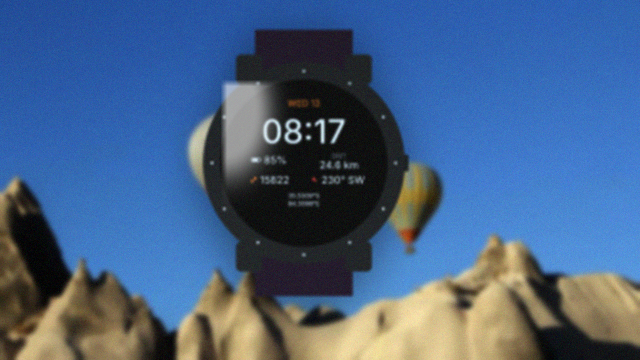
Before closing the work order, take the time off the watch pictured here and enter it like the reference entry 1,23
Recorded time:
8,17
